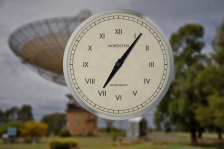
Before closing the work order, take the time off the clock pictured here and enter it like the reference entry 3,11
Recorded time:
7,06
